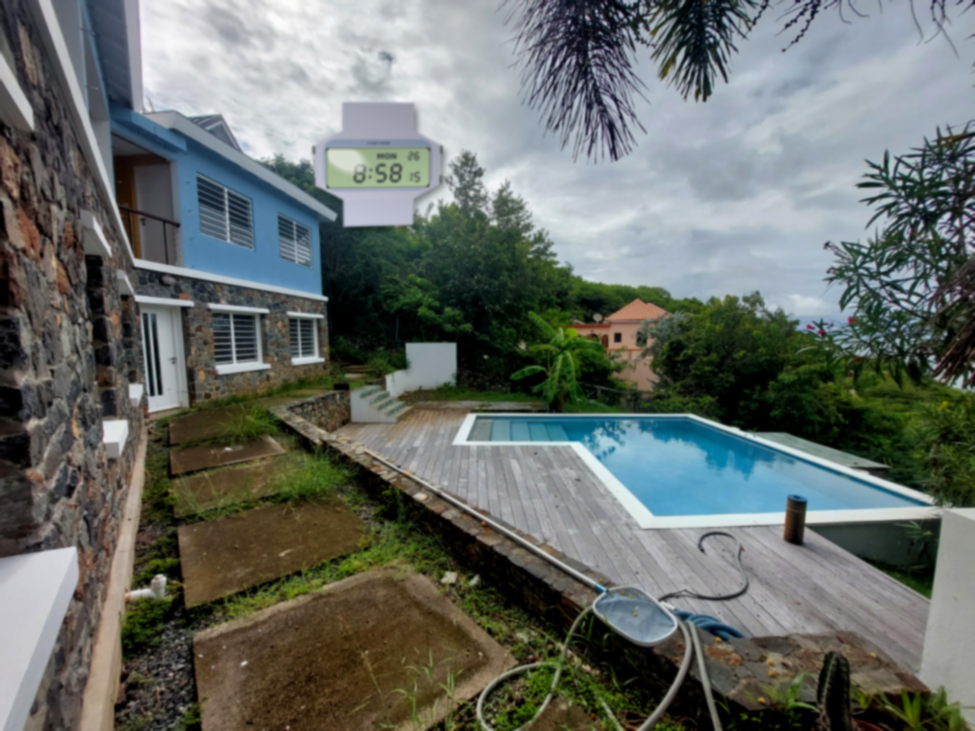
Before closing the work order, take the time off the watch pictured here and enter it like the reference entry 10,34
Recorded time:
8,58
